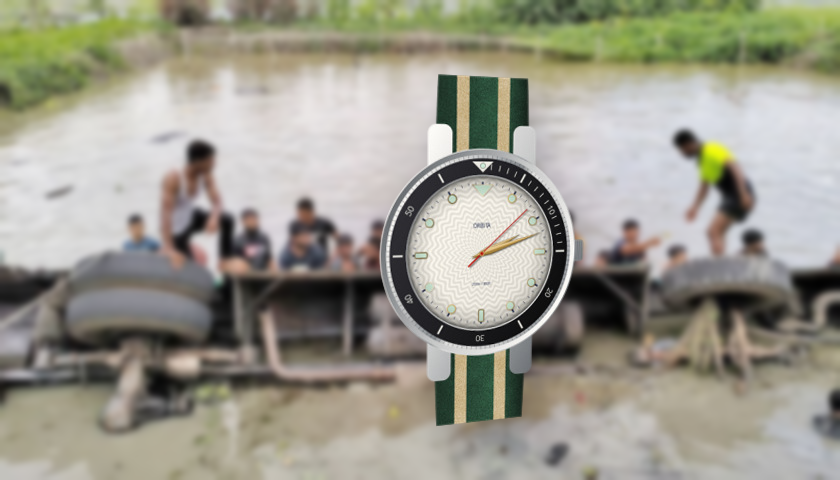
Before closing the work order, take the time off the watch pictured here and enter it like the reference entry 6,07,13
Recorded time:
2,12,08
